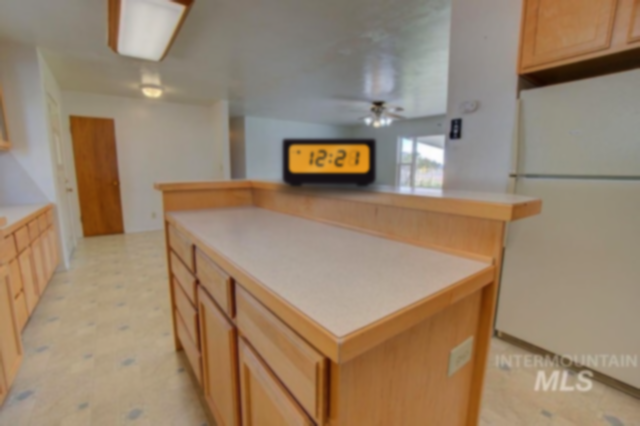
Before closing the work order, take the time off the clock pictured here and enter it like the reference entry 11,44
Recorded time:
12,21
